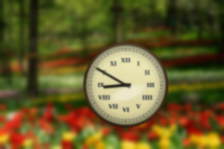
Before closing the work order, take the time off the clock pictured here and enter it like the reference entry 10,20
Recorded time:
8,50
